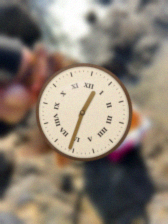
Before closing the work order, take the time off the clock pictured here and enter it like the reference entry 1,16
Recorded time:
12,31
